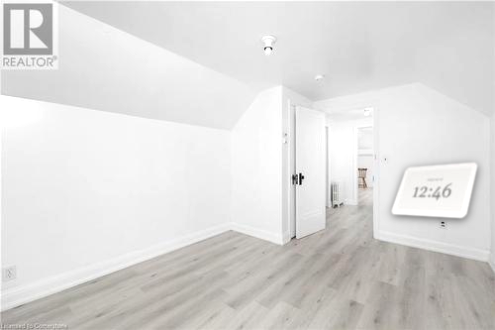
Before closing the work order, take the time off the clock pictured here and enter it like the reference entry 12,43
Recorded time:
12,46
